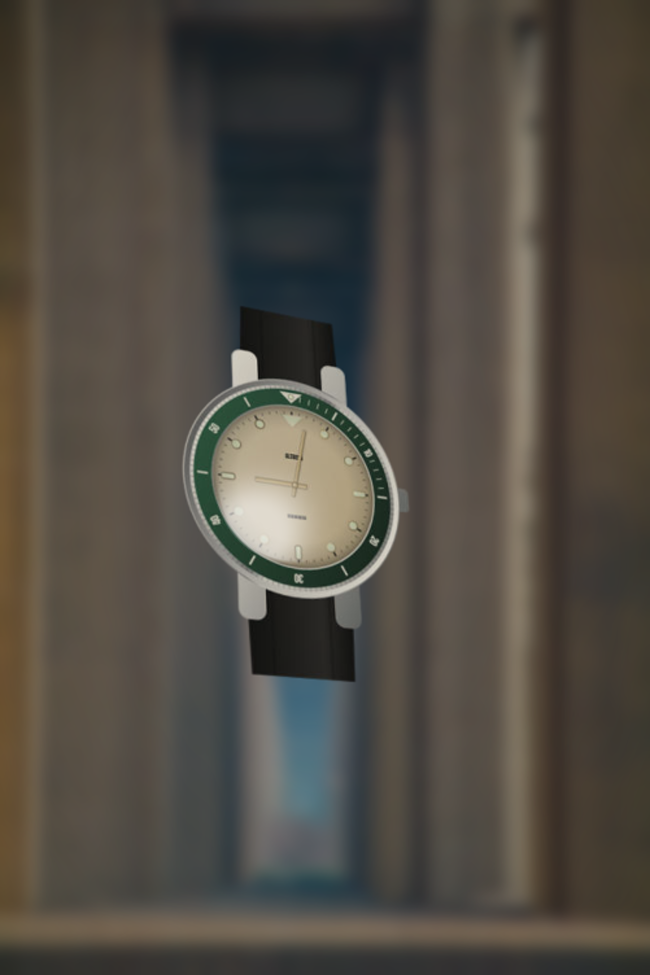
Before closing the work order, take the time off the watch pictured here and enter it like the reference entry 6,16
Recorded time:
9,02
